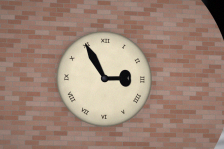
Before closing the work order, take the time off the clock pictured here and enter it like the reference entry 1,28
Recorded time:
2,55
